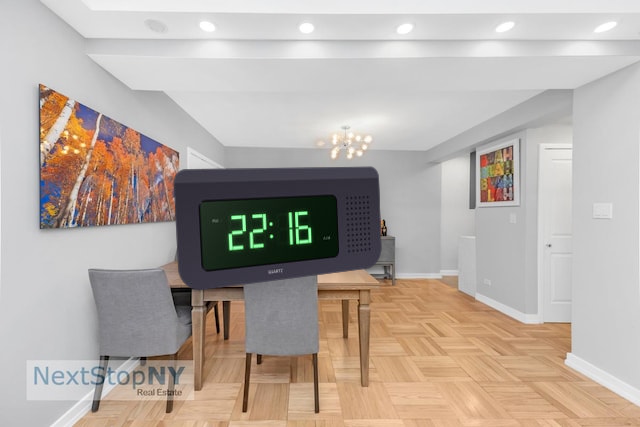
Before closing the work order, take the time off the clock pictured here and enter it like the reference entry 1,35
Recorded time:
22,16
